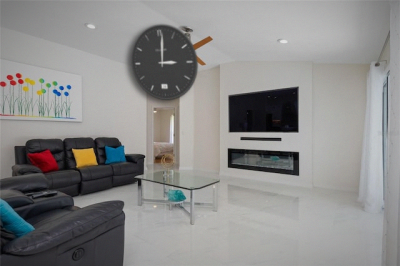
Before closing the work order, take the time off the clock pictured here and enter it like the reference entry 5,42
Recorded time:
3,01
